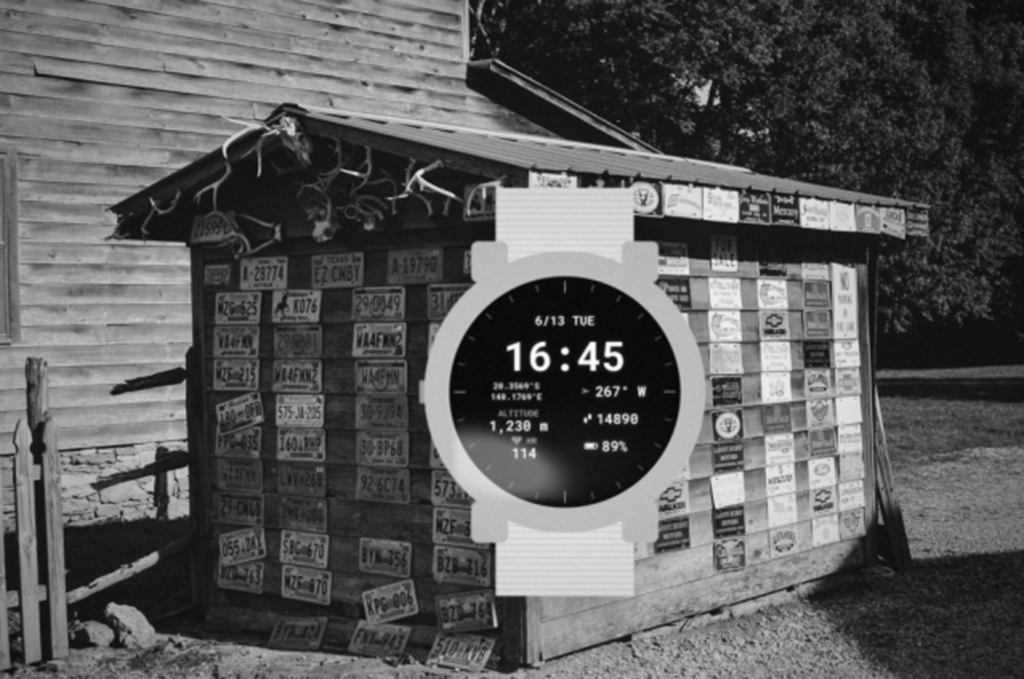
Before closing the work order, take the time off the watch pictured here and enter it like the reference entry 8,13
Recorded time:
16,45
